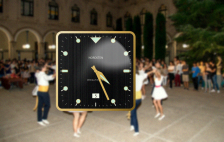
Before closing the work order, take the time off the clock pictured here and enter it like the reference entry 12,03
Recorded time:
4,26
